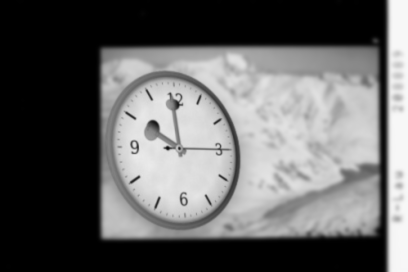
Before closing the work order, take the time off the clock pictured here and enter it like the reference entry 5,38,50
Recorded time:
9,59,15
